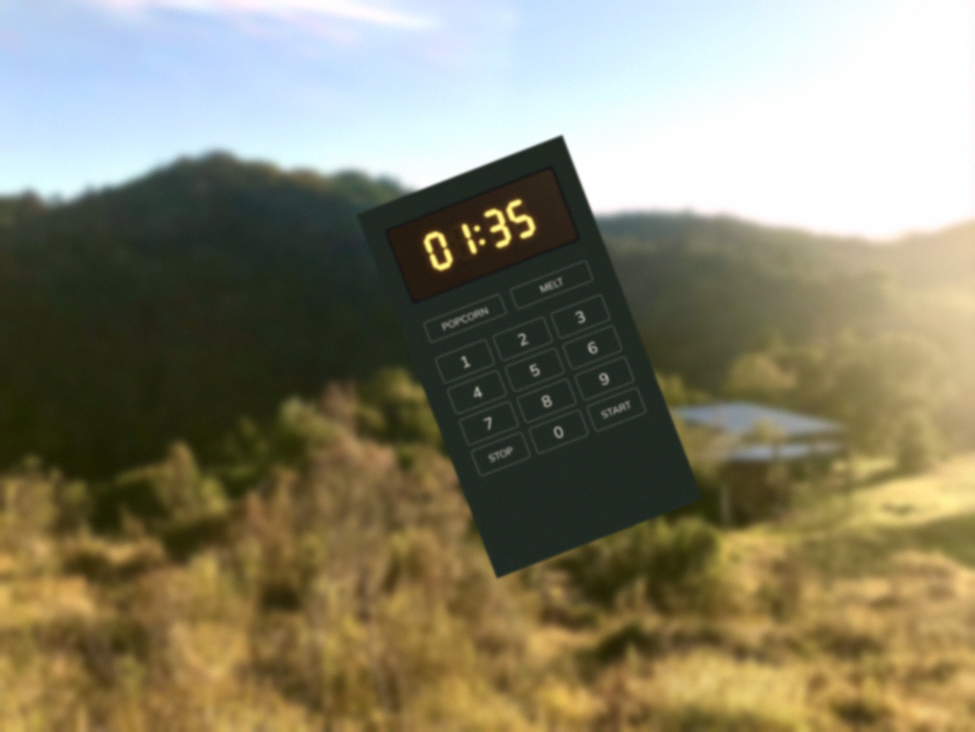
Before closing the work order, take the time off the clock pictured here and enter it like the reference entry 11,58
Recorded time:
1,35
